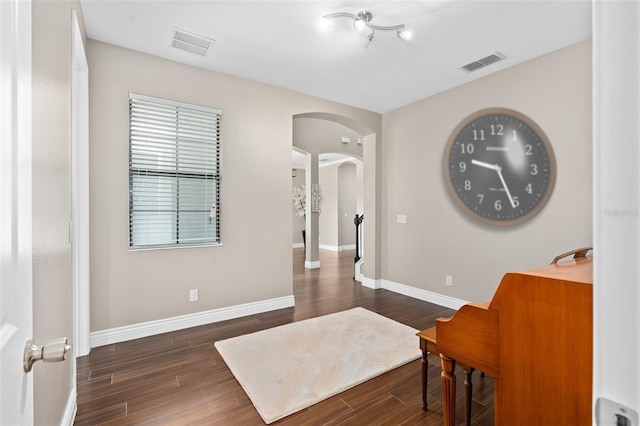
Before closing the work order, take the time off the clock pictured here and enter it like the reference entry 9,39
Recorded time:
9,26
